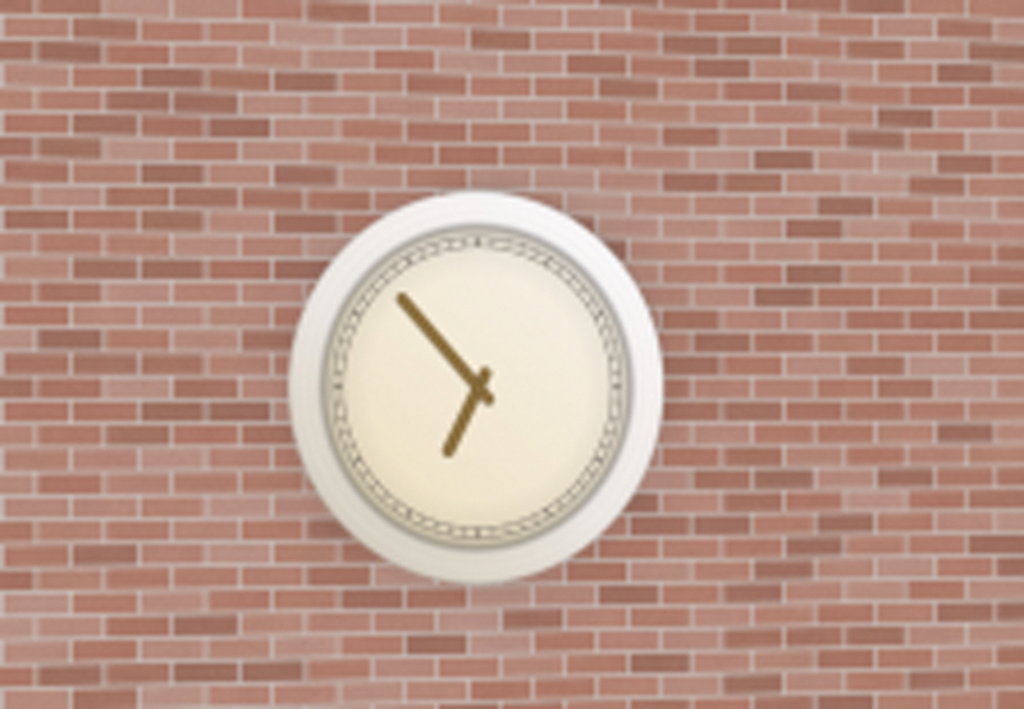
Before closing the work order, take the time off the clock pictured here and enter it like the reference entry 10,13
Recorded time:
6,53
